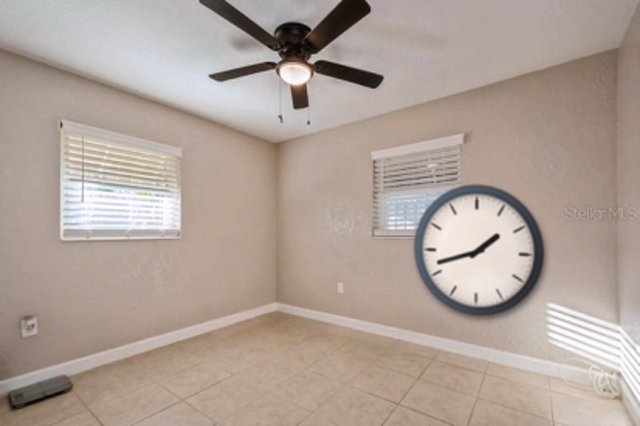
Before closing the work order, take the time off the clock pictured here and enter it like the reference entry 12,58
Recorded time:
1,42
